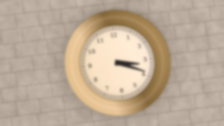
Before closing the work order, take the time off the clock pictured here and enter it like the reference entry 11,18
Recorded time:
3,19
